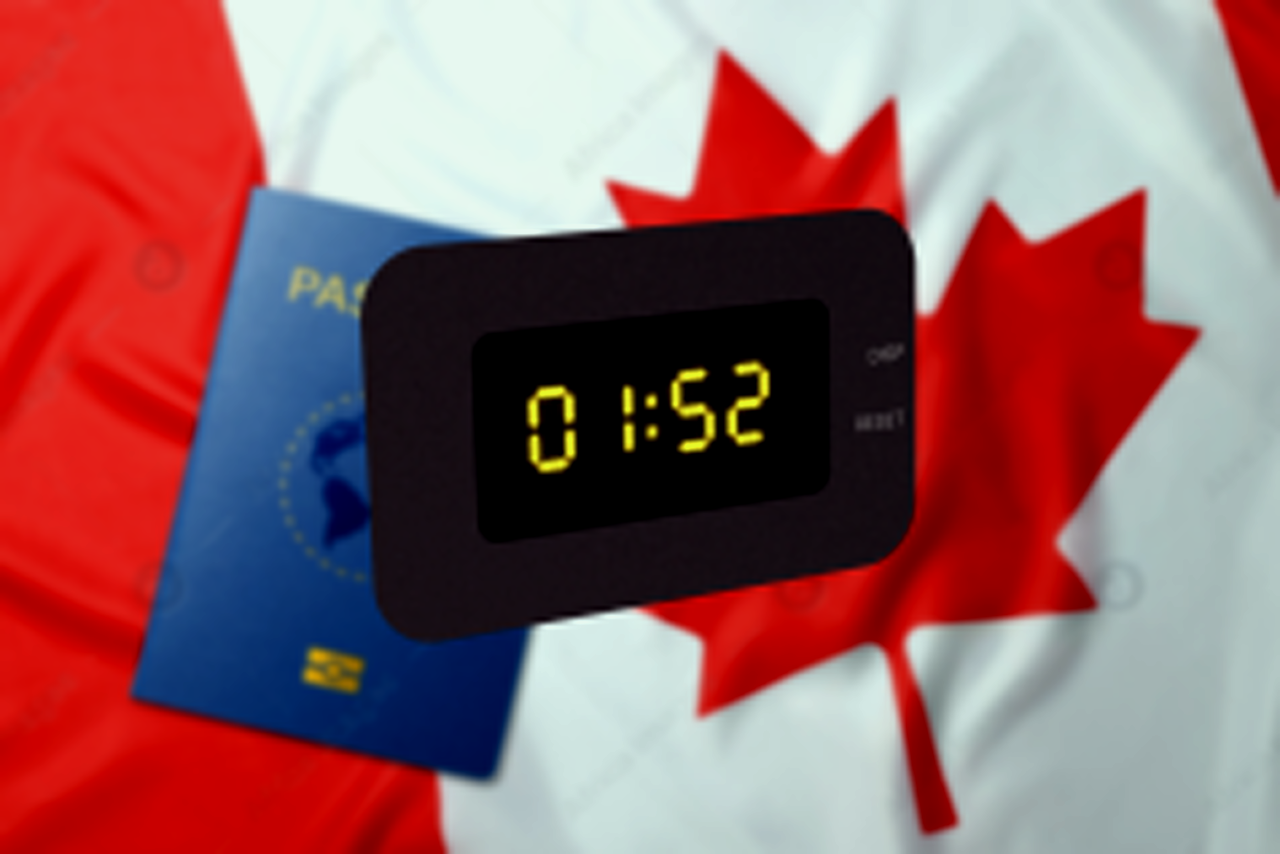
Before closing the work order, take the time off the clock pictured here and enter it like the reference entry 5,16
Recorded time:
1,52
